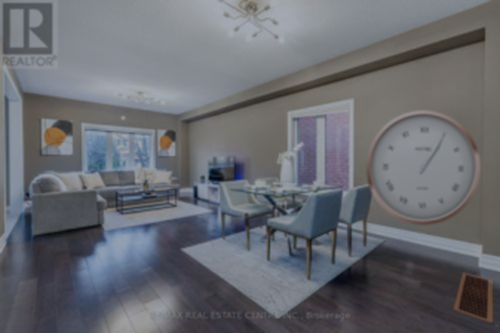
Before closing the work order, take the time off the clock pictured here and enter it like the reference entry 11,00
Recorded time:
1,05
